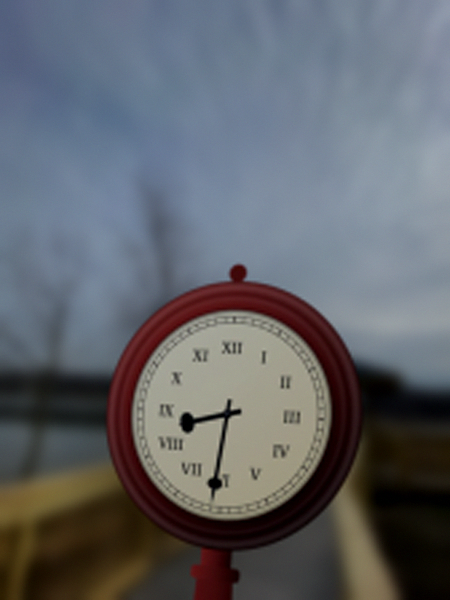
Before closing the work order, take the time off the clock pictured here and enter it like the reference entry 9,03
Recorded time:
8,31
